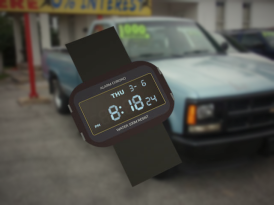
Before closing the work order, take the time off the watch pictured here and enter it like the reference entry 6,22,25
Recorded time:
8,18,24
